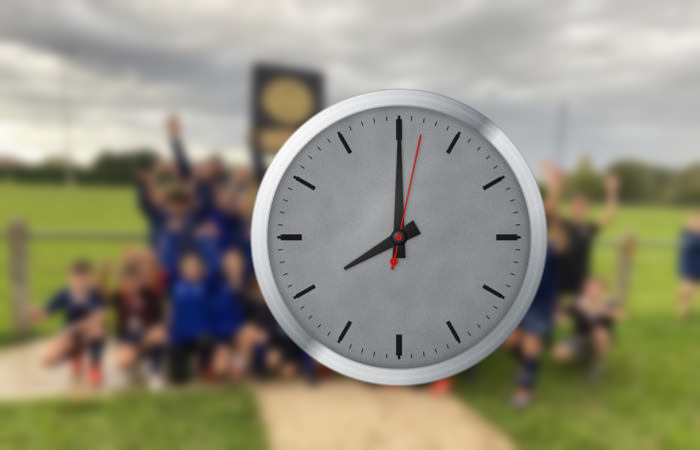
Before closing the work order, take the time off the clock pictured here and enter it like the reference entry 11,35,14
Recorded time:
8,00,02
